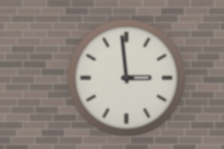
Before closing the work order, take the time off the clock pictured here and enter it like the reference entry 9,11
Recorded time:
2,59
